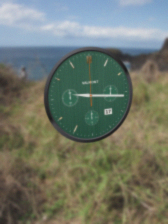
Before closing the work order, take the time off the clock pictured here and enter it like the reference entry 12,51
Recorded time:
9,16
